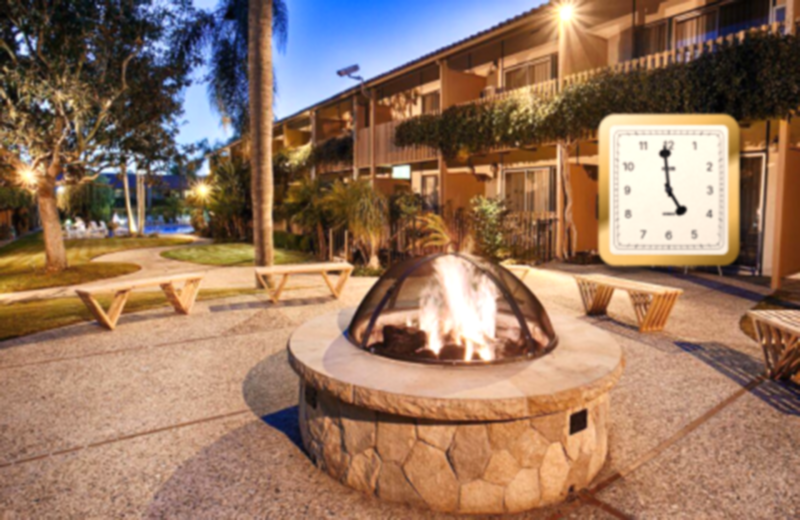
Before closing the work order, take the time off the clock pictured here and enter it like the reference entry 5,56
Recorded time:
4,59
